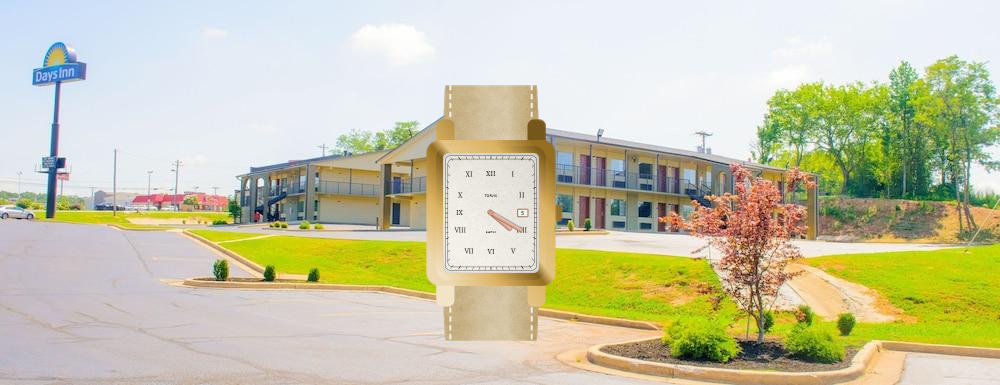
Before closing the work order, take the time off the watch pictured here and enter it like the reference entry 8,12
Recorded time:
4,20
